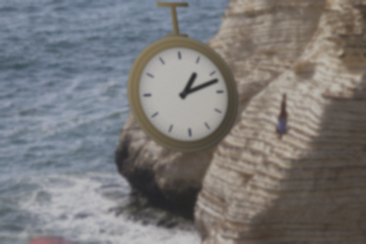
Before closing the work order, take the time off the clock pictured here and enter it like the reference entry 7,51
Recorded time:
1,12
